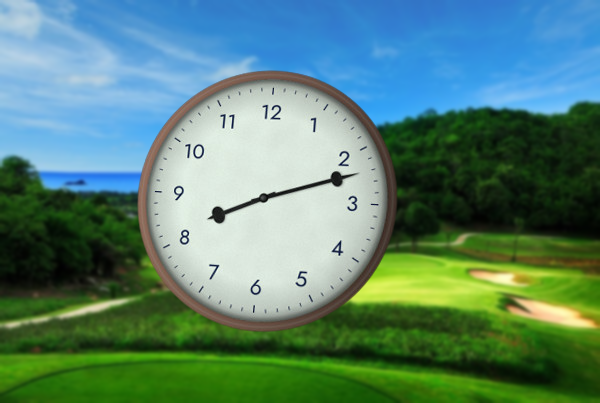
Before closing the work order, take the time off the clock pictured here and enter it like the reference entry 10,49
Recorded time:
8,12
